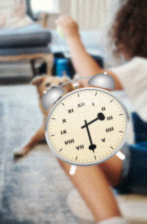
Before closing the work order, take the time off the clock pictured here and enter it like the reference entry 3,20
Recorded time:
2,30
